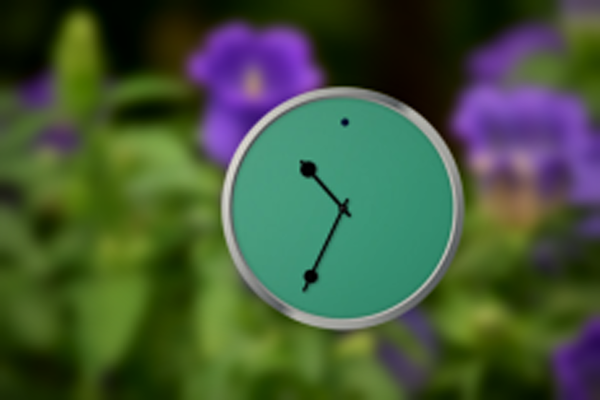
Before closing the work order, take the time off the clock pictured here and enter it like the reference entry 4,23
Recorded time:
10,34
